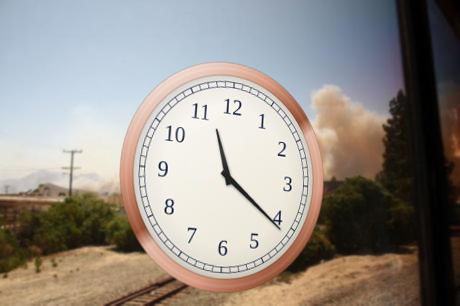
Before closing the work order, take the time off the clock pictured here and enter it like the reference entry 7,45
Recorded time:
11,21
